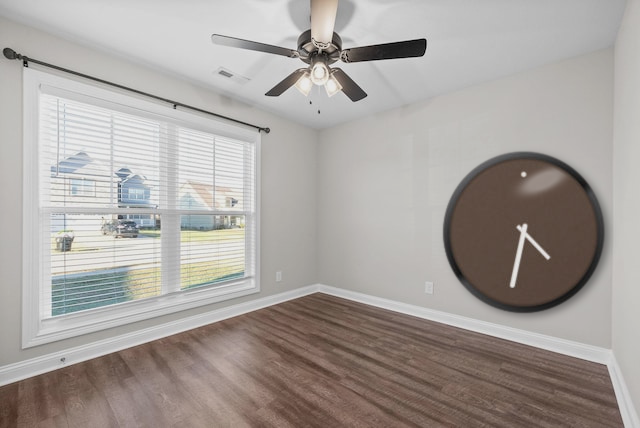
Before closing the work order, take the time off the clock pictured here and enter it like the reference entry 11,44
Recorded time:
4,32
